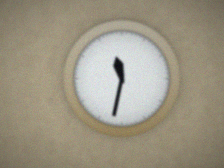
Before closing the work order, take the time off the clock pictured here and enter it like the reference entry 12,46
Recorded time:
11,32
